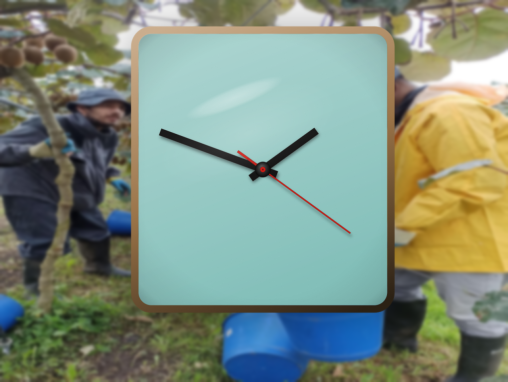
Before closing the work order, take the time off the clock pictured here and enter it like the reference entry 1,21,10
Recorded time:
1,48,21
